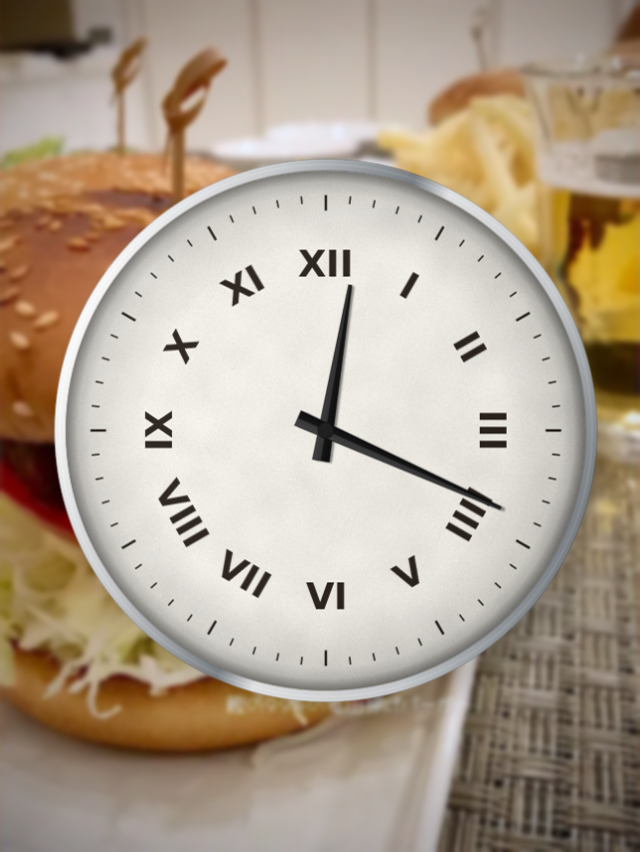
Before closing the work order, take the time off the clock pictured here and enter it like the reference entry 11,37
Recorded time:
12,19
